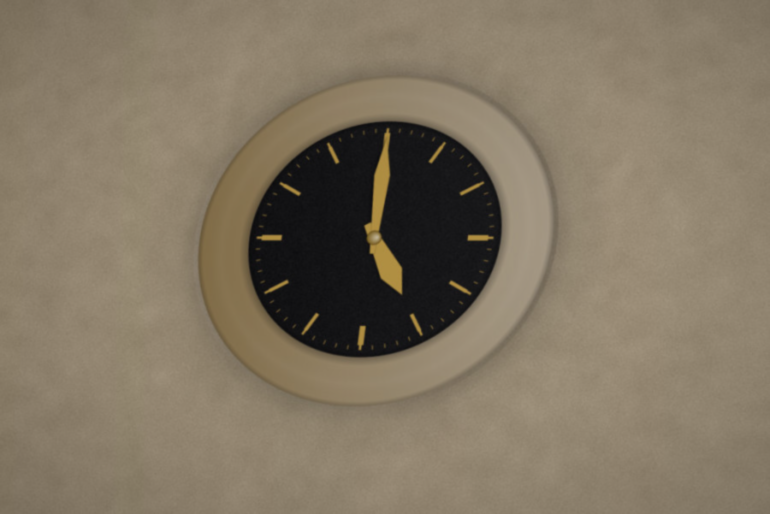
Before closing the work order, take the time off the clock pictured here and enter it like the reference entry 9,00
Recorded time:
5,00
